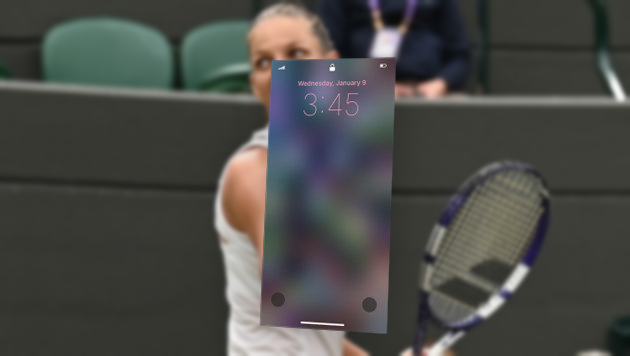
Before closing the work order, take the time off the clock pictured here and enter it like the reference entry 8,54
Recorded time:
3,45
